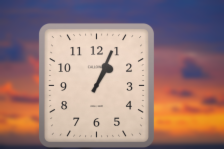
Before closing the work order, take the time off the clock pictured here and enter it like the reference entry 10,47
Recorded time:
1,04
